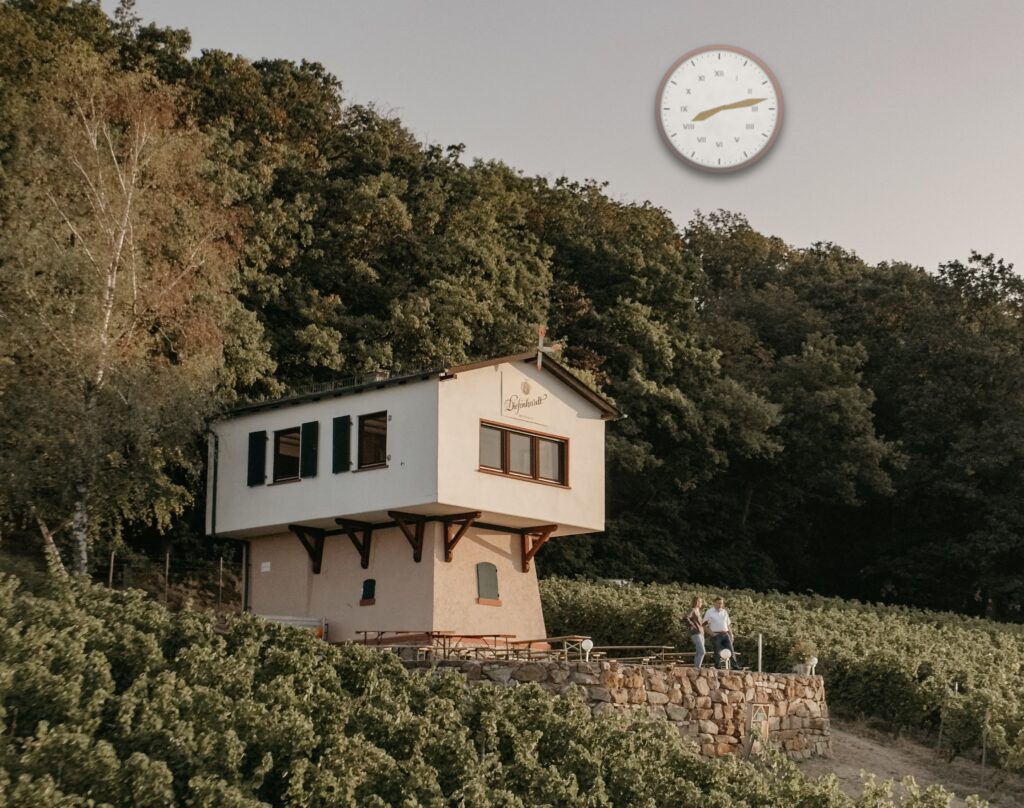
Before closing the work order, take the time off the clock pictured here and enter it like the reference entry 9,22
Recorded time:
8,13
